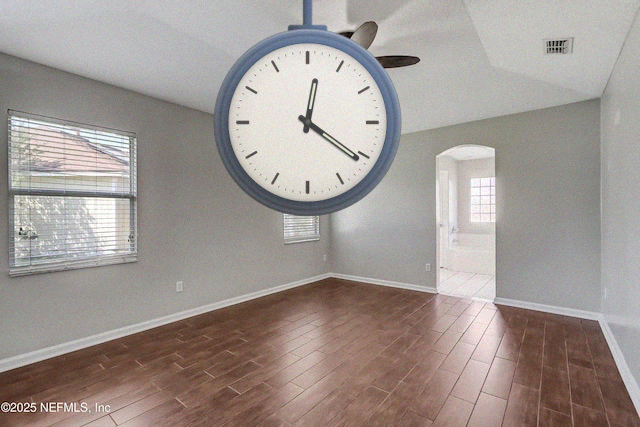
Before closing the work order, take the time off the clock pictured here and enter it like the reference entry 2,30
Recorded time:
12,21
